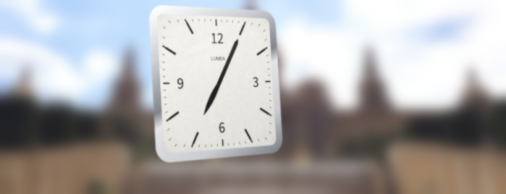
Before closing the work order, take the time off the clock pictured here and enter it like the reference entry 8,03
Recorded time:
7,05
